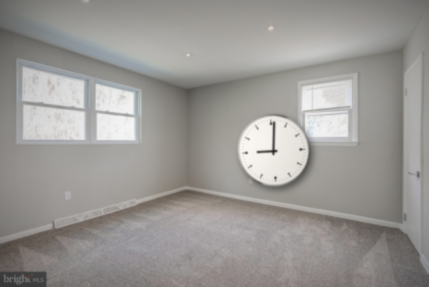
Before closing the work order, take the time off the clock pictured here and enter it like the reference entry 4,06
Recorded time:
9,01
